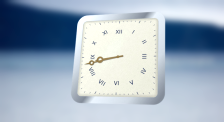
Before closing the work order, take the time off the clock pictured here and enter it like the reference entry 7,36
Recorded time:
8,43
